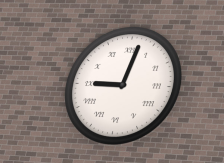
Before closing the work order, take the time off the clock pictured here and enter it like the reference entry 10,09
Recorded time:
9,02
